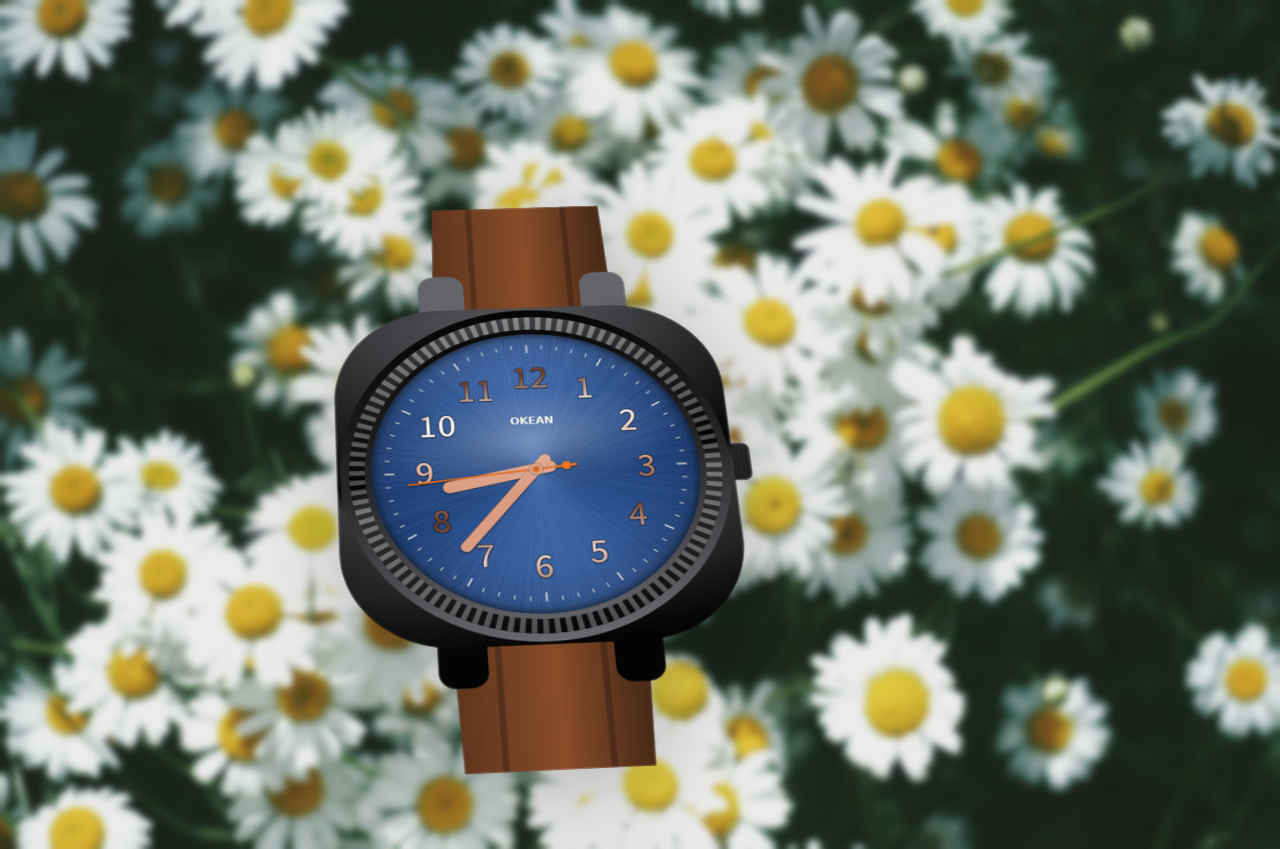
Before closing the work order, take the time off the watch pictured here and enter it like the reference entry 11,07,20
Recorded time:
8,36,44
